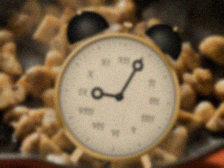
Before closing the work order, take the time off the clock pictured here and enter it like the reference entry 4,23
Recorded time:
9,04
